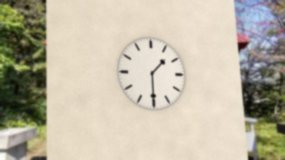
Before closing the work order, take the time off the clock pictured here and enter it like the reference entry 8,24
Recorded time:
1,30
